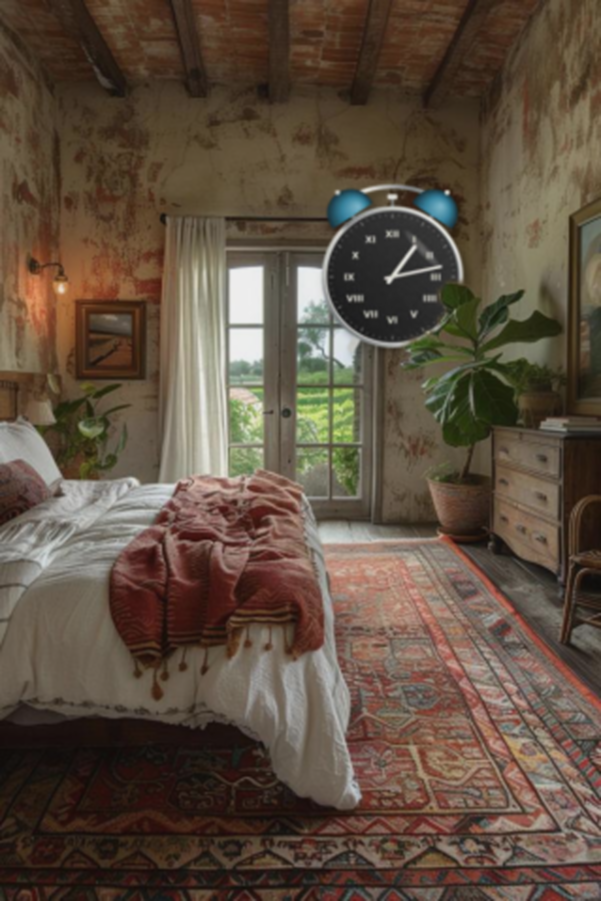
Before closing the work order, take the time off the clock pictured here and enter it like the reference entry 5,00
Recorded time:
1,13
